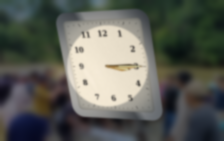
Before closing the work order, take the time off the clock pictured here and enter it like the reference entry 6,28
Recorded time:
3,15
